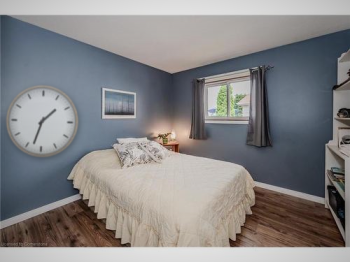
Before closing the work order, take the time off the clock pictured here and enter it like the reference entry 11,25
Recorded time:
1,33
